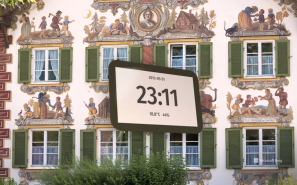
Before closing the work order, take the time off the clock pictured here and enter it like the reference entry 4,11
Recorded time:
23,11
